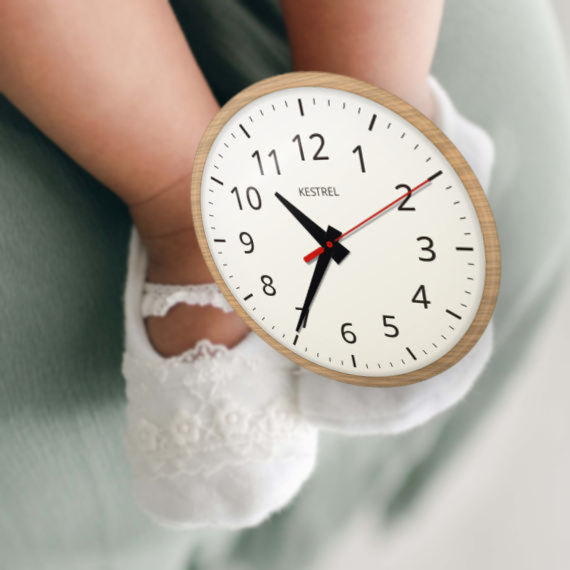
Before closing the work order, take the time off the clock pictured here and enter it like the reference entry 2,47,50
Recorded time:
10,35,10
